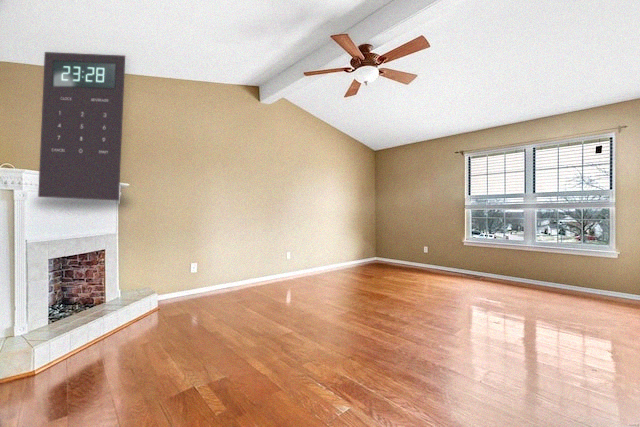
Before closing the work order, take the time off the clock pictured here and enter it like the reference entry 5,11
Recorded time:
23,28
